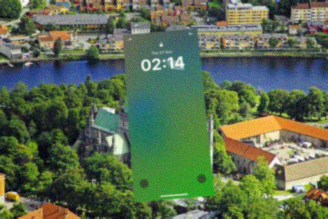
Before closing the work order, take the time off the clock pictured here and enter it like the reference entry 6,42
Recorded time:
2,14
